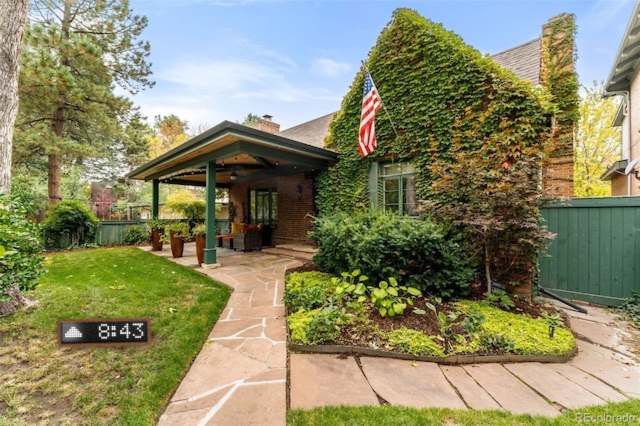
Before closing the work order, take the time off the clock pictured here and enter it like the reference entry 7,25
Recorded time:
8,43
